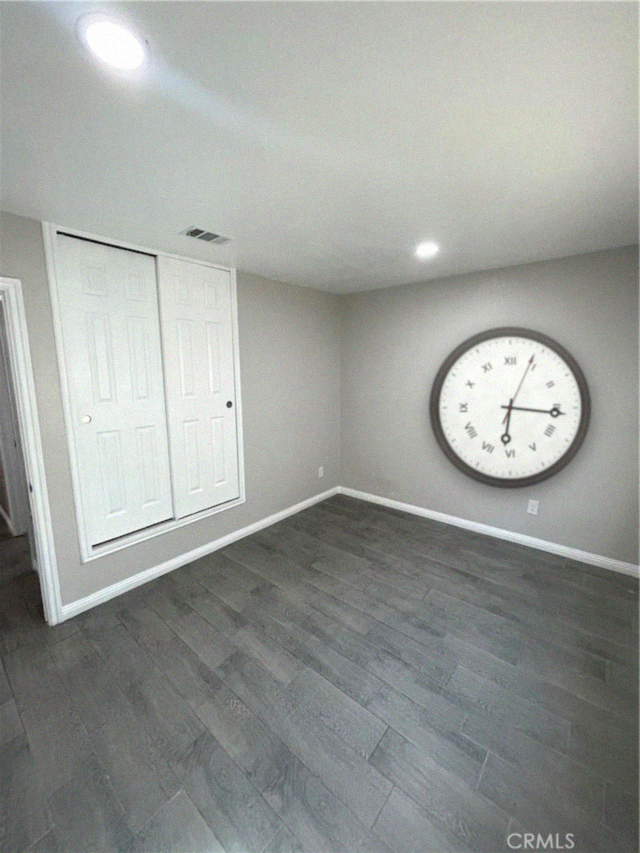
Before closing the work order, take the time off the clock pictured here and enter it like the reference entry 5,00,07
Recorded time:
6,16,04
